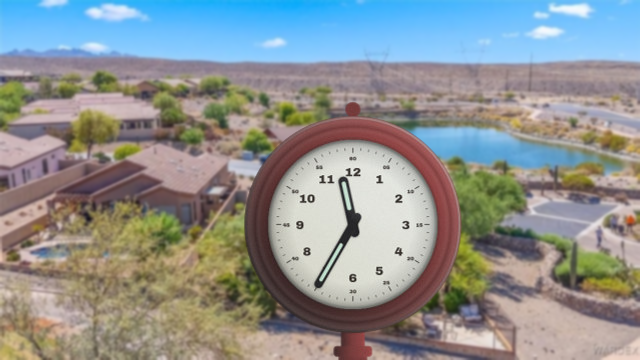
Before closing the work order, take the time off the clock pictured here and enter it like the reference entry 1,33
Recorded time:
11,35
